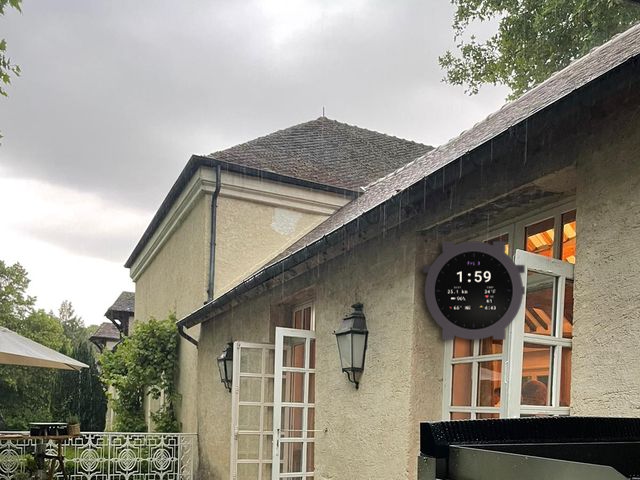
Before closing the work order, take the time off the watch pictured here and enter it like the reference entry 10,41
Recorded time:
1,59
